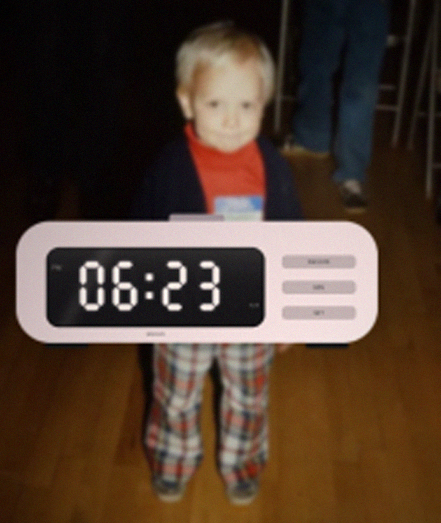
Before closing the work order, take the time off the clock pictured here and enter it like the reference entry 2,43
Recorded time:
6,23
